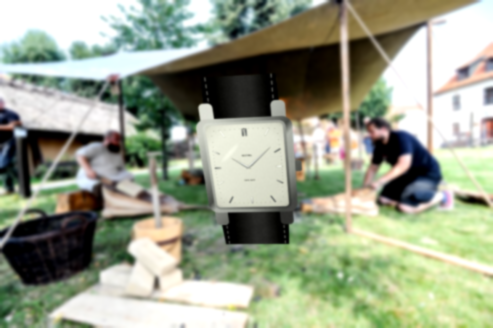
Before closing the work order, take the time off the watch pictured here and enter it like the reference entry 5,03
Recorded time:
10,08
